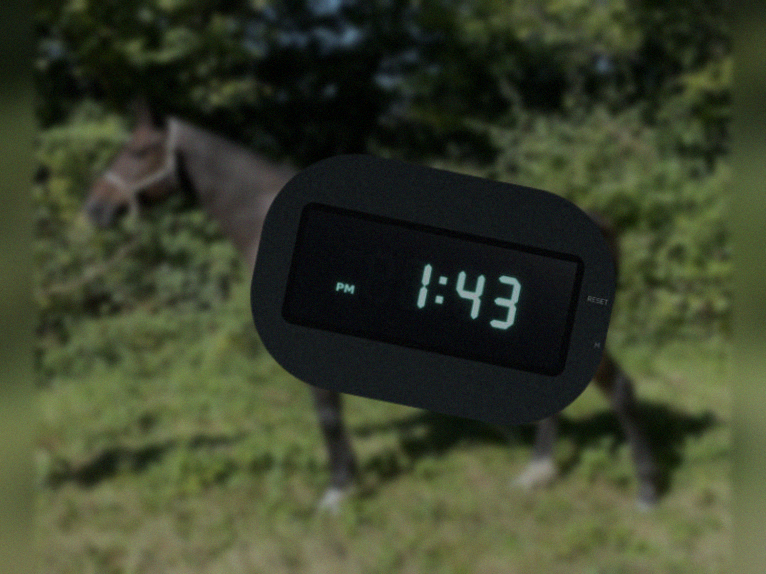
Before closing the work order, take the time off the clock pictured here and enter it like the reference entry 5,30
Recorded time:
1,43
